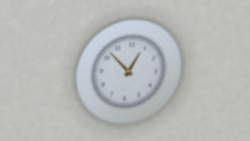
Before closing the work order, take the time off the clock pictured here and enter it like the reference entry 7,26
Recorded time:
12,52
